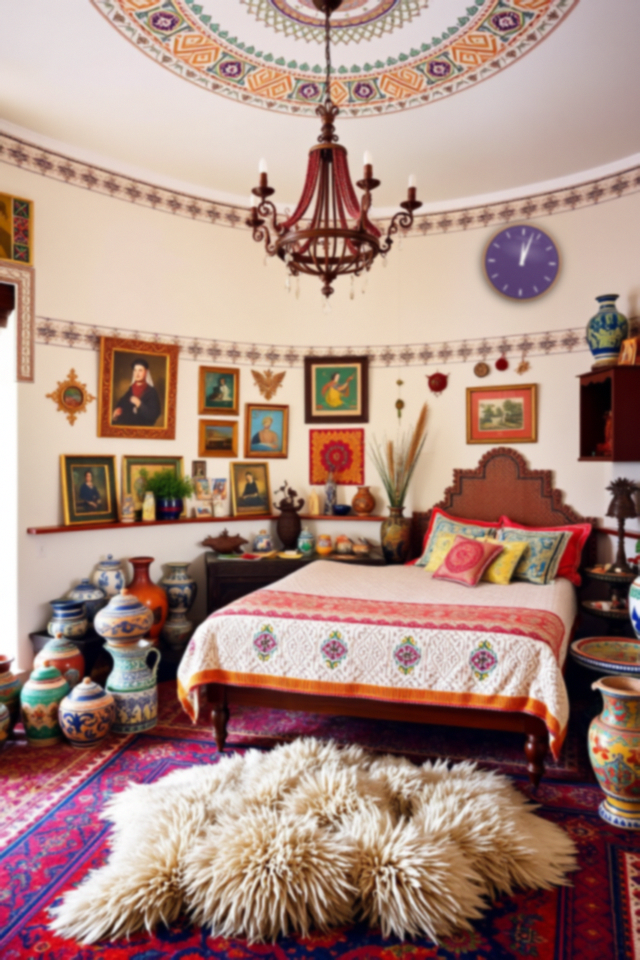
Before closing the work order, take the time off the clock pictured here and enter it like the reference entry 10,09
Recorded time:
12,03
